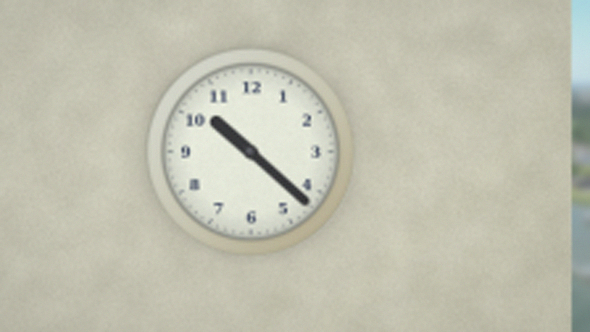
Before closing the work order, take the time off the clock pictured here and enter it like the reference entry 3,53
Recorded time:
10,22
